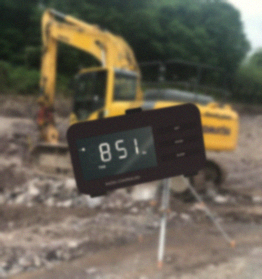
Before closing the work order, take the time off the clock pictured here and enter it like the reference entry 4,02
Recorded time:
8,51
